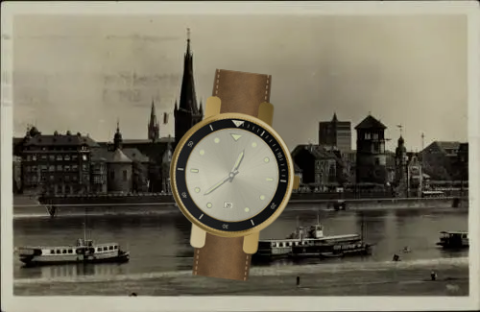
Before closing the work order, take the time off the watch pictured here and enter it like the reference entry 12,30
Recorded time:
12,38
